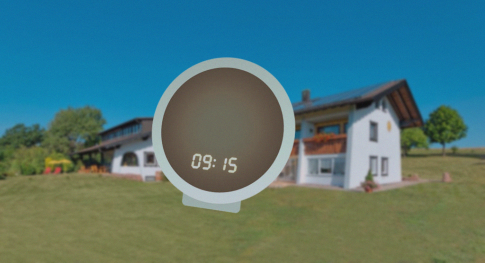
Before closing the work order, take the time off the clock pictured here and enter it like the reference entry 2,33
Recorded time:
9,15
